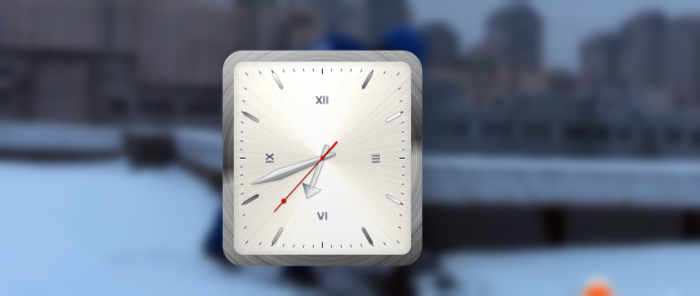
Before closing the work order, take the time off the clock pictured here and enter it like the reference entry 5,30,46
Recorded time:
6,41,37
